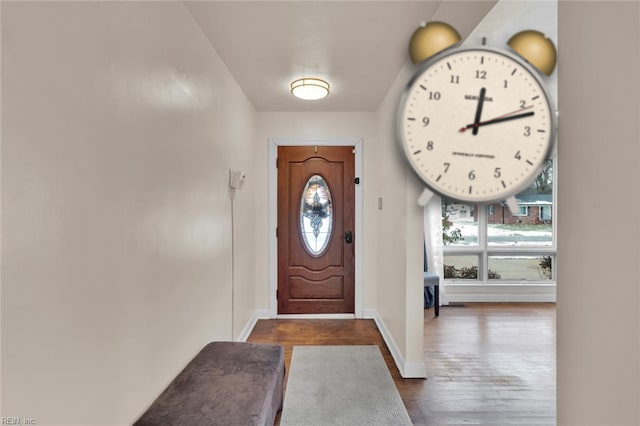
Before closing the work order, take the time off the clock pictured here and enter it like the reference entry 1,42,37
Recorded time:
12,12,11
